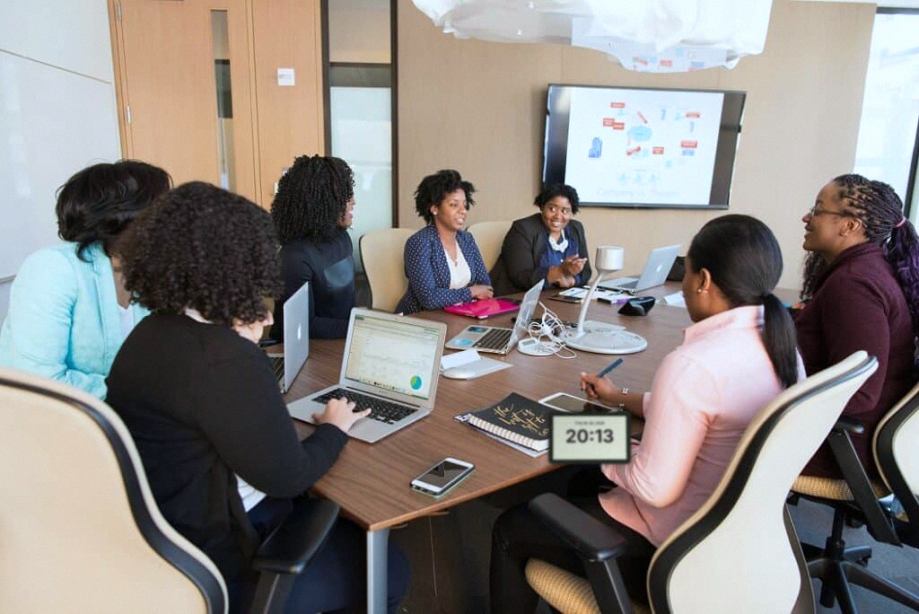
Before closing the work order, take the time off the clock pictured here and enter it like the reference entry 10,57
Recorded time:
20,13
